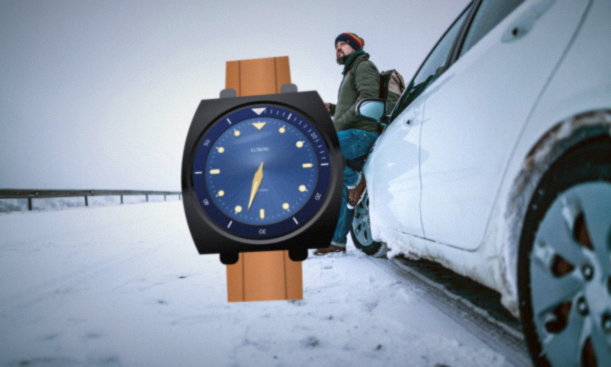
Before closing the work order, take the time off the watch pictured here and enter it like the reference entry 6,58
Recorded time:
6,33
